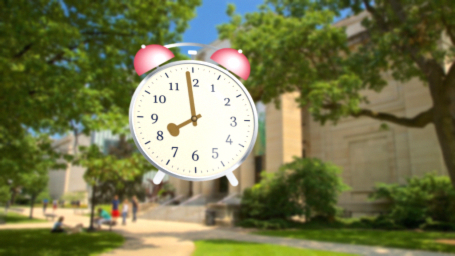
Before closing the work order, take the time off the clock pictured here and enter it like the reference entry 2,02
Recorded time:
7,59
